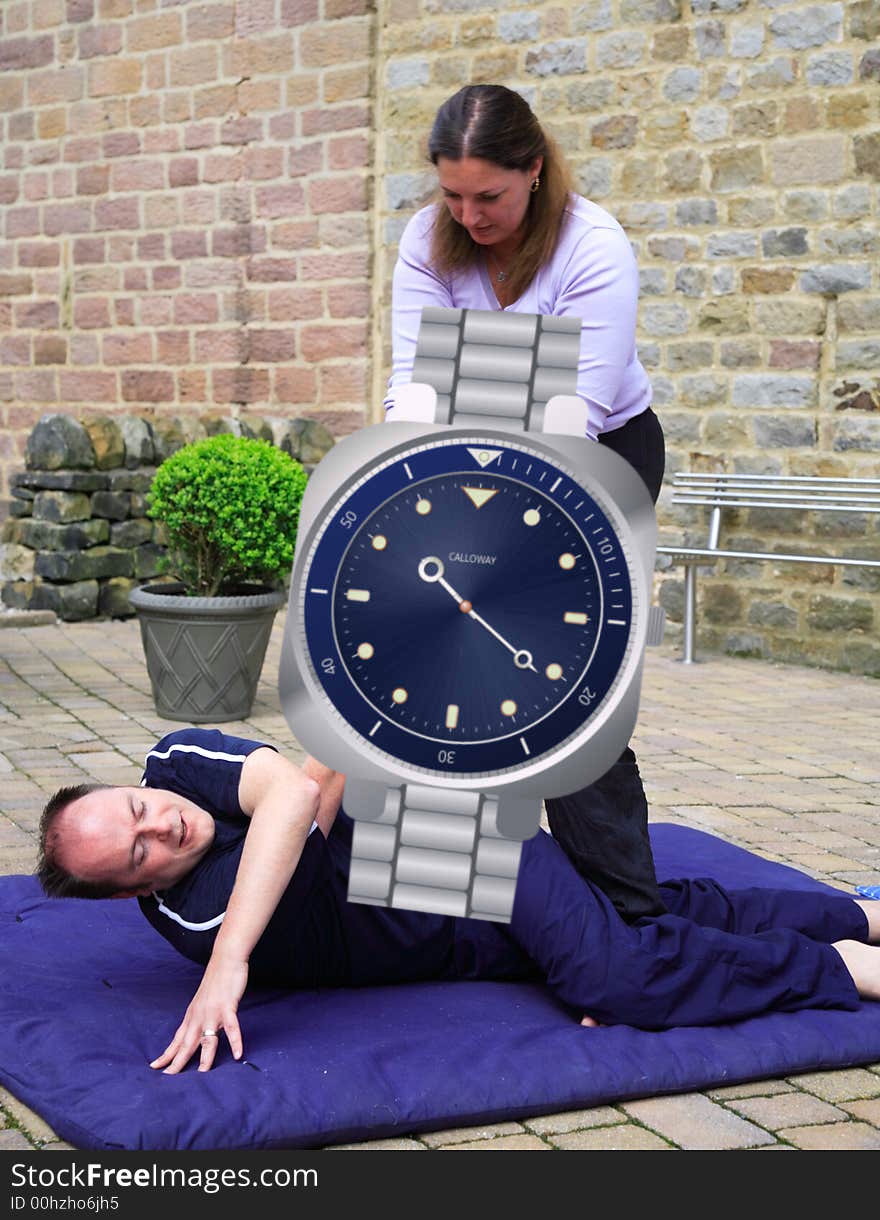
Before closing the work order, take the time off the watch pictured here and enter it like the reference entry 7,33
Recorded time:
10,21
